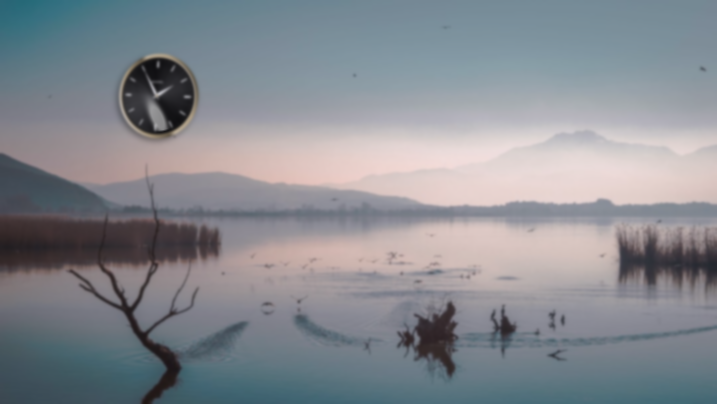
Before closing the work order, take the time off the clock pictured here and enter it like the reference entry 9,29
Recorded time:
1,55
